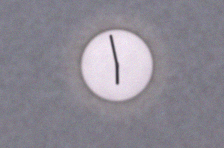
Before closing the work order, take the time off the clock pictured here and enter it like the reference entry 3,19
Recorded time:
5,58
